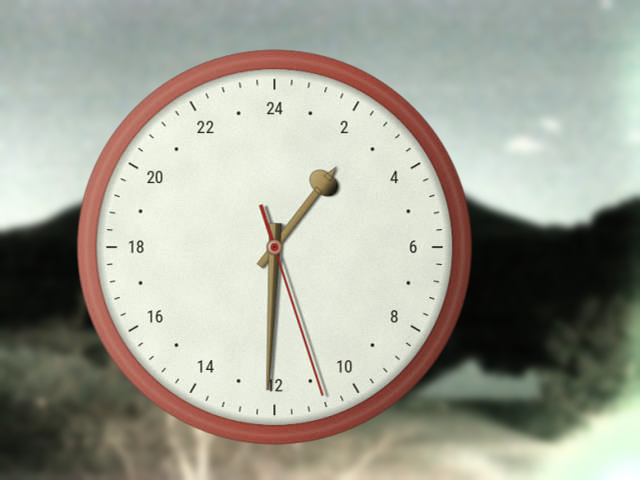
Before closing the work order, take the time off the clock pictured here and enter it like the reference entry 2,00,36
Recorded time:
2,30,27
